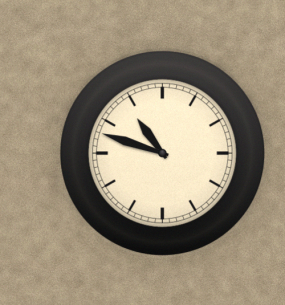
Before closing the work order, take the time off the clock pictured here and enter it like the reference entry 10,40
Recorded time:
10,48
